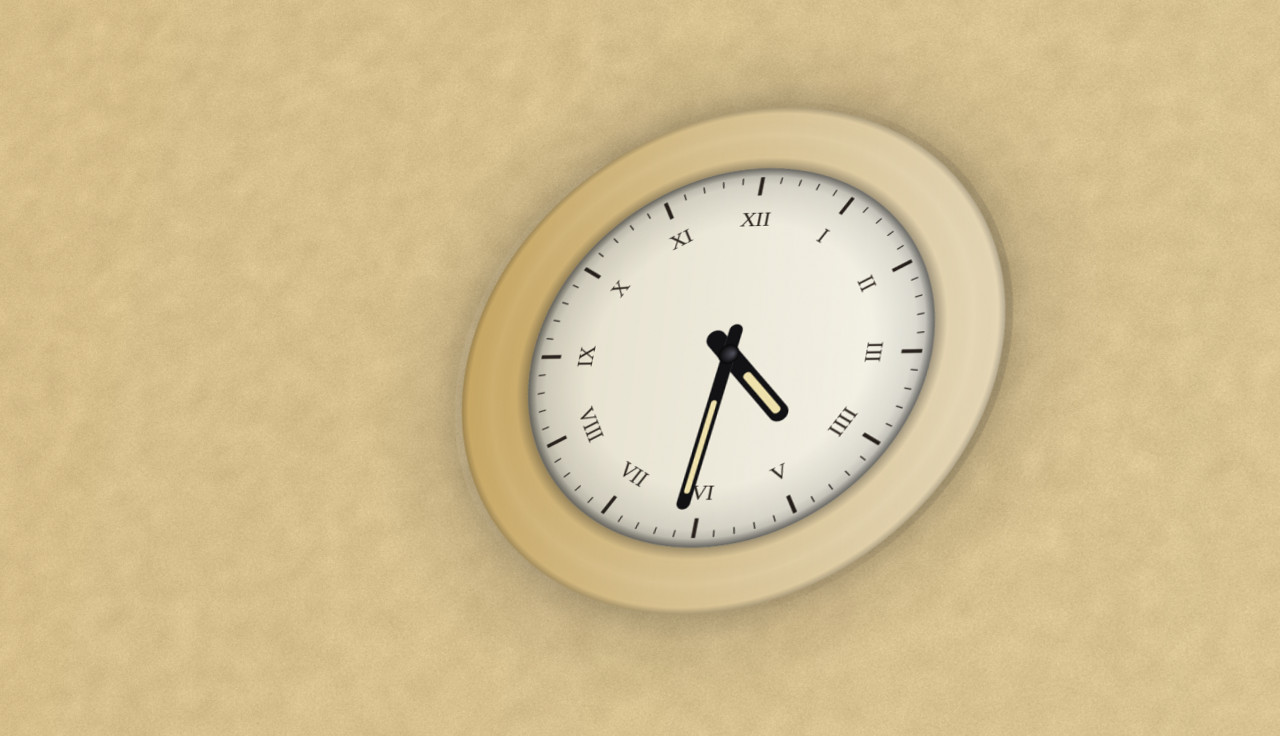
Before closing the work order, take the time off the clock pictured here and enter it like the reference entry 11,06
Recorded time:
4,31
